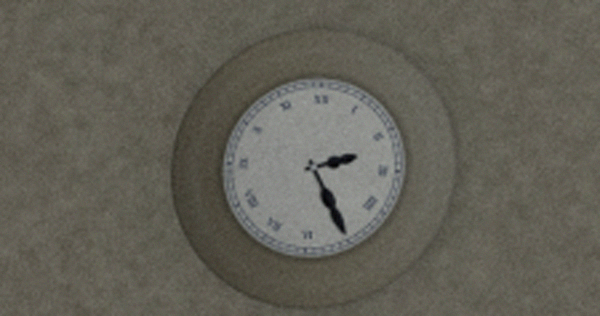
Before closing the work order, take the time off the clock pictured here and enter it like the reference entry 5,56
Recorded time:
2,25
